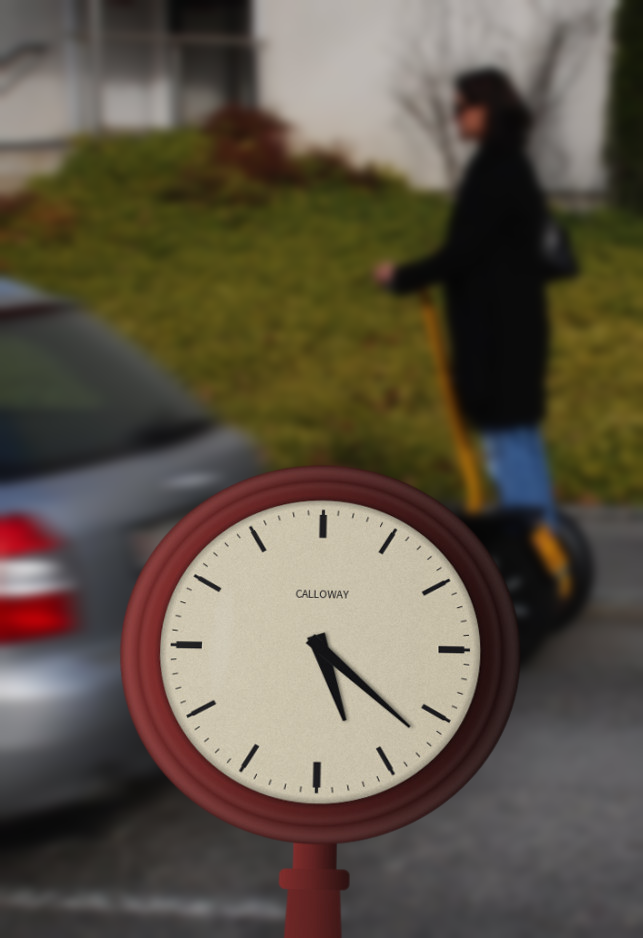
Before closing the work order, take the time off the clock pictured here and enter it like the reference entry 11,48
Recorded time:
5,22
